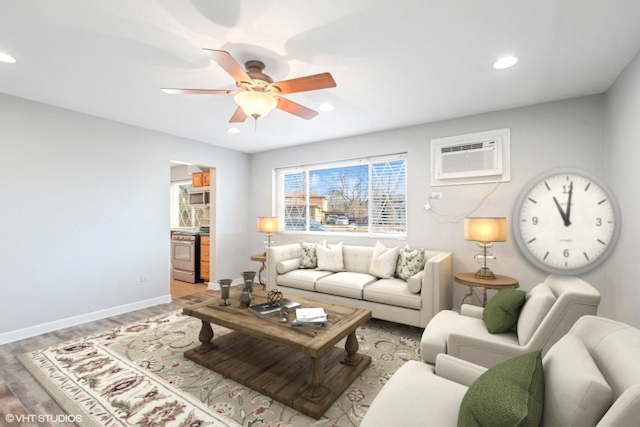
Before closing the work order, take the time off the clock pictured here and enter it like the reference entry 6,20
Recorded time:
11,01
